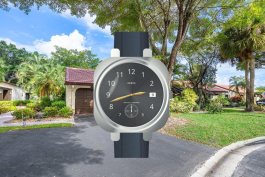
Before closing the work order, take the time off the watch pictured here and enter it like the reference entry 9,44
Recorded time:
2,42
